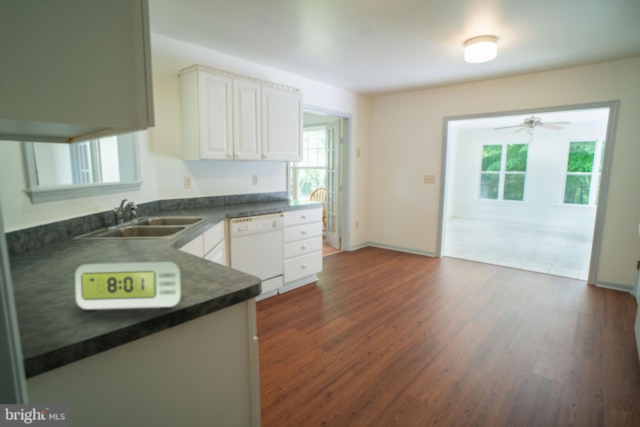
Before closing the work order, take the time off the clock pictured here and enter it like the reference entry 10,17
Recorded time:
8,01
